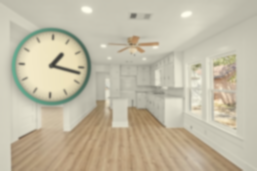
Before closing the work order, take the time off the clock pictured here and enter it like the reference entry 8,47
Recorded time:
1,17
